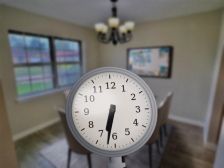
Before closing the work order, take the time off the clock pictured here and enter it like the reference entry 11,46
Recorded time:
6,32
